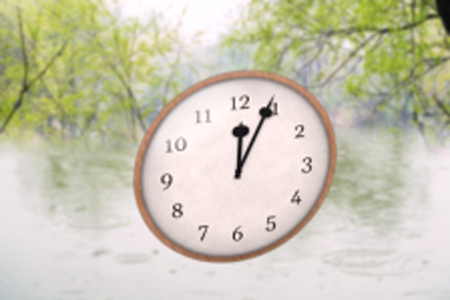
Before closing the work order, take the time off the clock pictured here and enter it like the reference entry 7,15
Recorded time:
12,04
